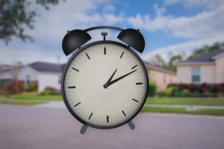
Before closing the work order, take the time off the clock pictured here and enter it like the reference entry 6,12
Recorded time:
1,11
